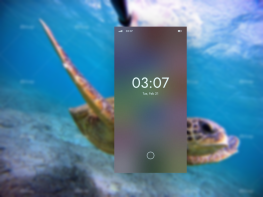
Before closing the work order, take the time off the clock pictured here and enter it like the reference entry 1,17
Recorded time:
3,07
